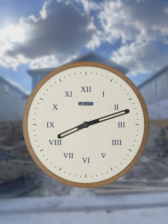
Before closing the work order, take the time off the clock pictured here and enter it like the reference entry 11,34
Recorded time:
8,12
